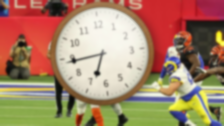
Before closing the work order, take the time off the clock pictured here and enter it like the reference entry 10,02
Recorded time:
6,44
